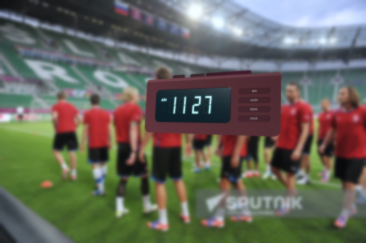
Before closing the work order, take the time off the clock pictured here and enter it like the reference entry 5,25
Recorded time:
11,27
